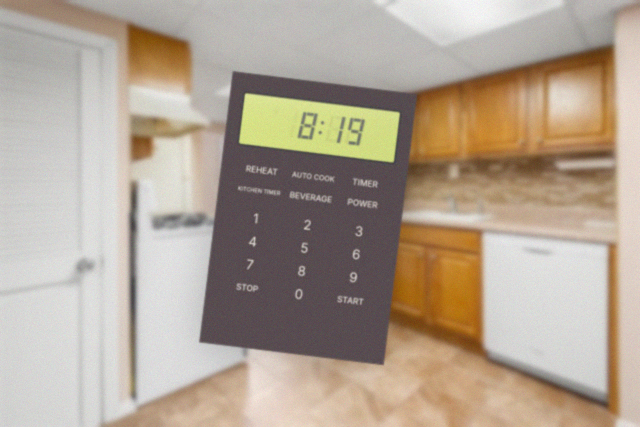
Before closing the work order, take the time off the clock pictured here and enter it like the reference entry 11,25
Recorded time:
8,19
